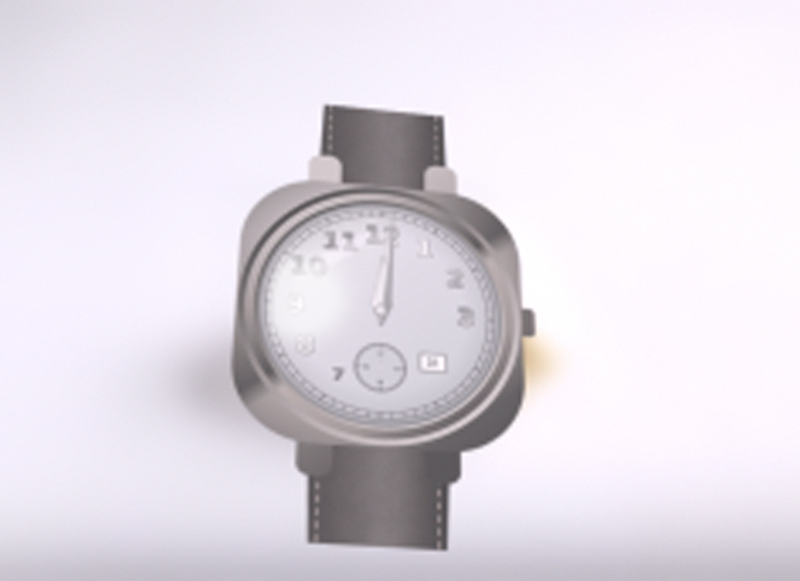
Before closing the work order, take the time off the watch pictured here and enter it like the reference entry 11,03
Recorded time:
12,01
